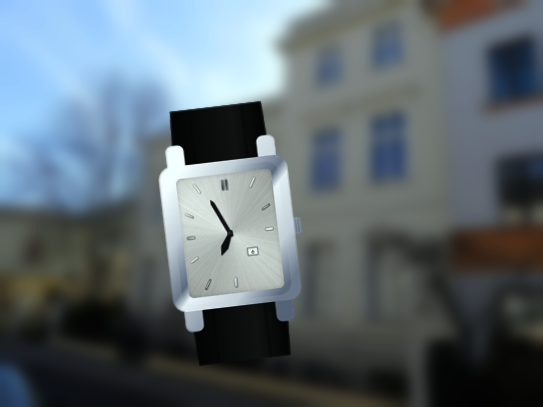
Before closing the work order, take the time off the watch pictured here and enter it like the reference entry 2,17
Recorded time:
6,56
